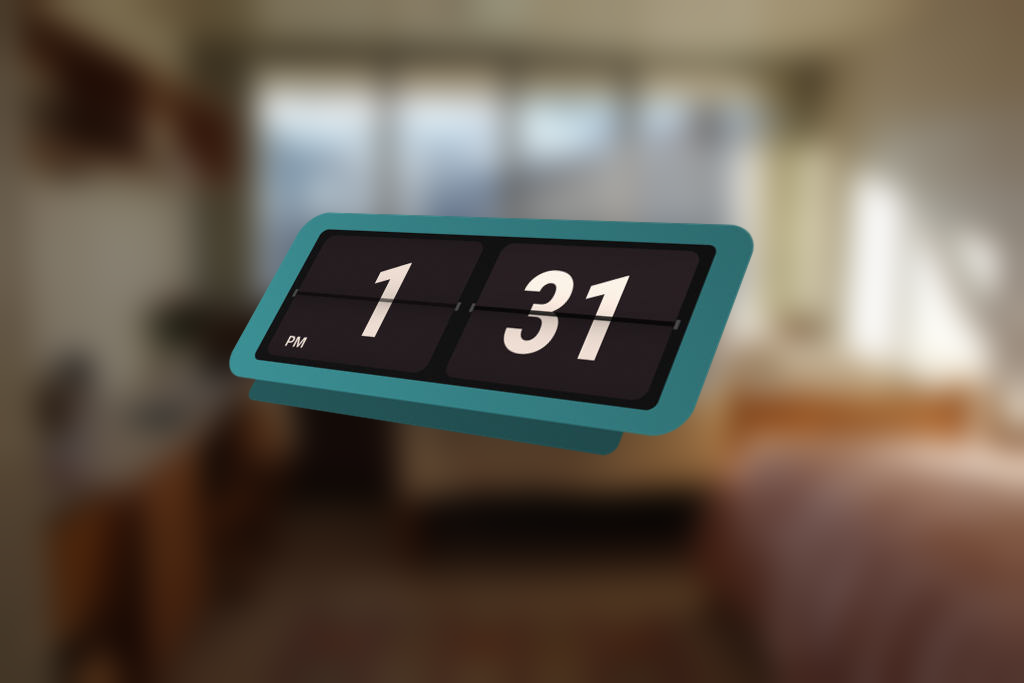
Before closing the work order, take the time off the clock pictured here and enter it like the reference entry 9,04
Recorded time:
1,31
